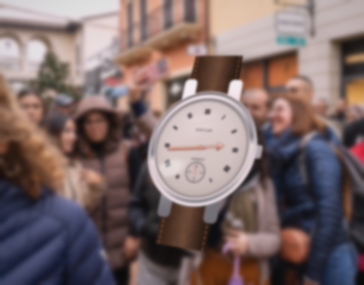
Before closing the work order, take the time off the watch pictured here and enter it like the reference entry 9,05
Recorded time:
2,44
